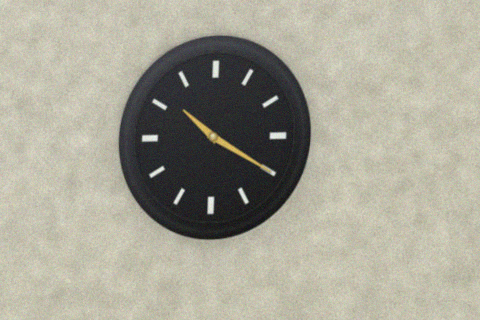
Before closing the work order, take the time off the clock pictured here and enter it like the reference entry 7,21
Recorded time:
10,20
